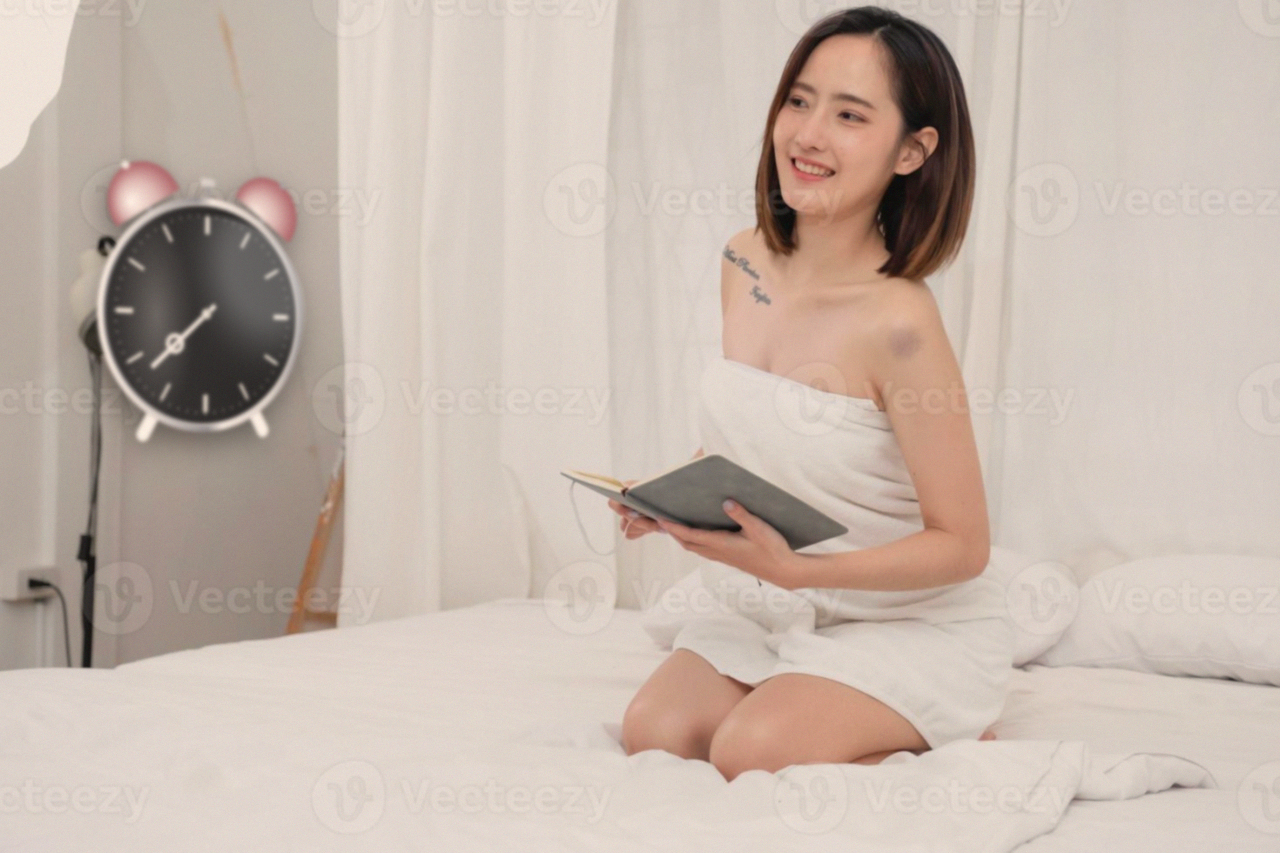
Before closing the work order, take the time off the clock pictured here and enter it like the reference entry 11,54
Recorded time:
7,38
